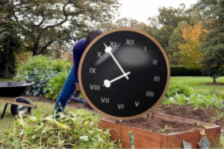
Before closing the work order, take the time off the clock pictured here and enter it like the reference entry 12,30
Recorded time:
7,53
